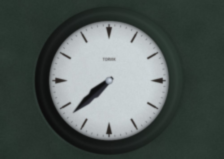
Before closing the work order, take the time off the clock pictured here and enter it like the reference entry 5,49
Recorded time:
7,38
